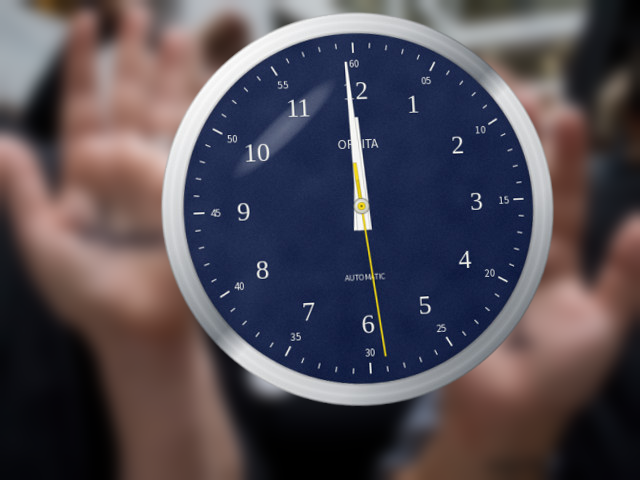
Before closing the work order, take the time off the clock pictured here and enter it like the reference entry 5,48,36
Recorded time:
11,59,29
